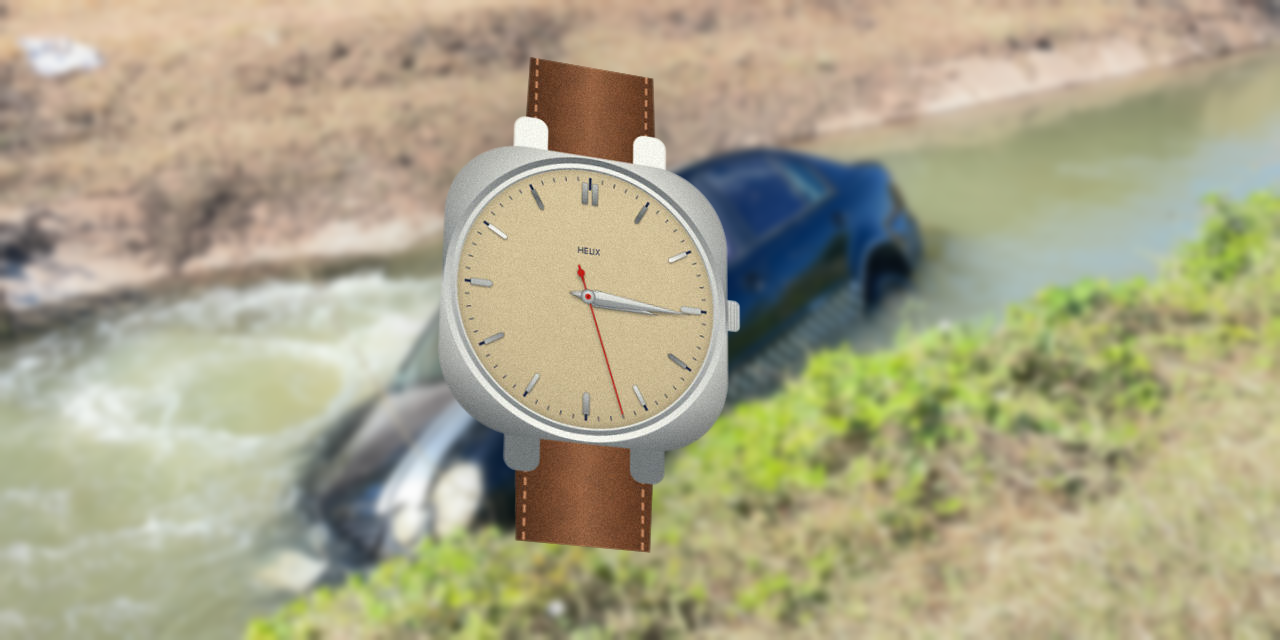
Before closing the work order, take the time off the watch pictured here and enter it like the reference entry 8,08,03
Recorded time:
3,15,27
